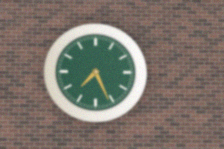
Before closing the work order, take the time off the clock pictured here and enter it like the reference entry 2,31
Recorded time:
7,26
